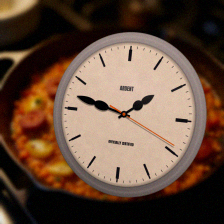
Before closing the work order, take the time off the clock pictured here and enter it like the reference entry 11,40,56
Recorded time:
1,47,19
